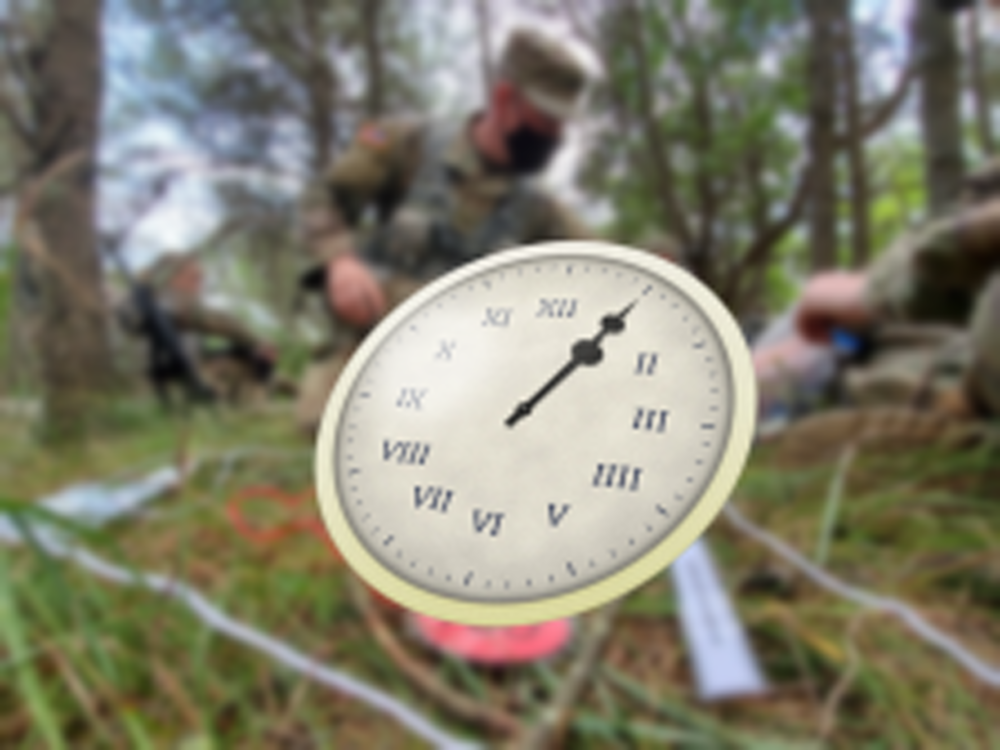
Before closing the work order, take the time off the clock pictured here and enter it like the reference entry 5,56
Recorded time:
1,05
